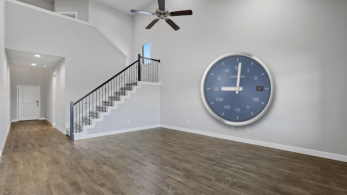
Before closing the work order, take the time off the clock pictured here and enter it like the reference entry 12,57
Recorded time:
9,01
